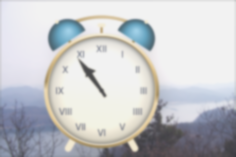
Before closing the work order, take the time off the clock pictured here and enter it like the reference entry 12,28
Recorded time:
10,54
